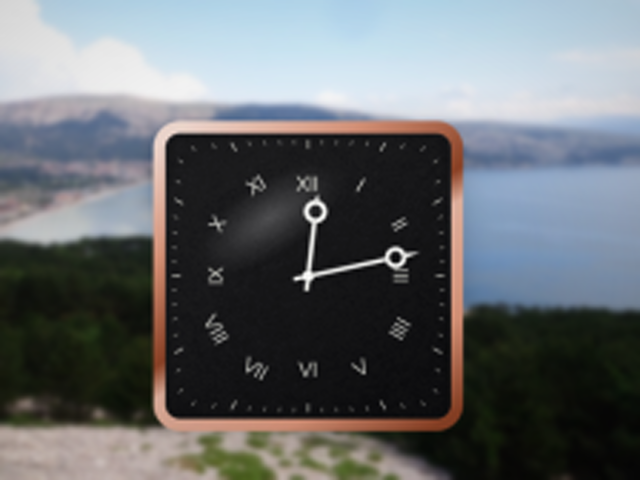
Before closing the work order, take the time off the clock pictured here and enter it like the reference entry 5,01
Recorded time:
12,13
